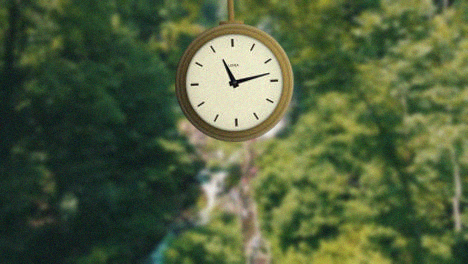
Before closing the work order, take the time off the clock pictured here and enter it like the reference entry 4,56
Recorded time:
11,13
